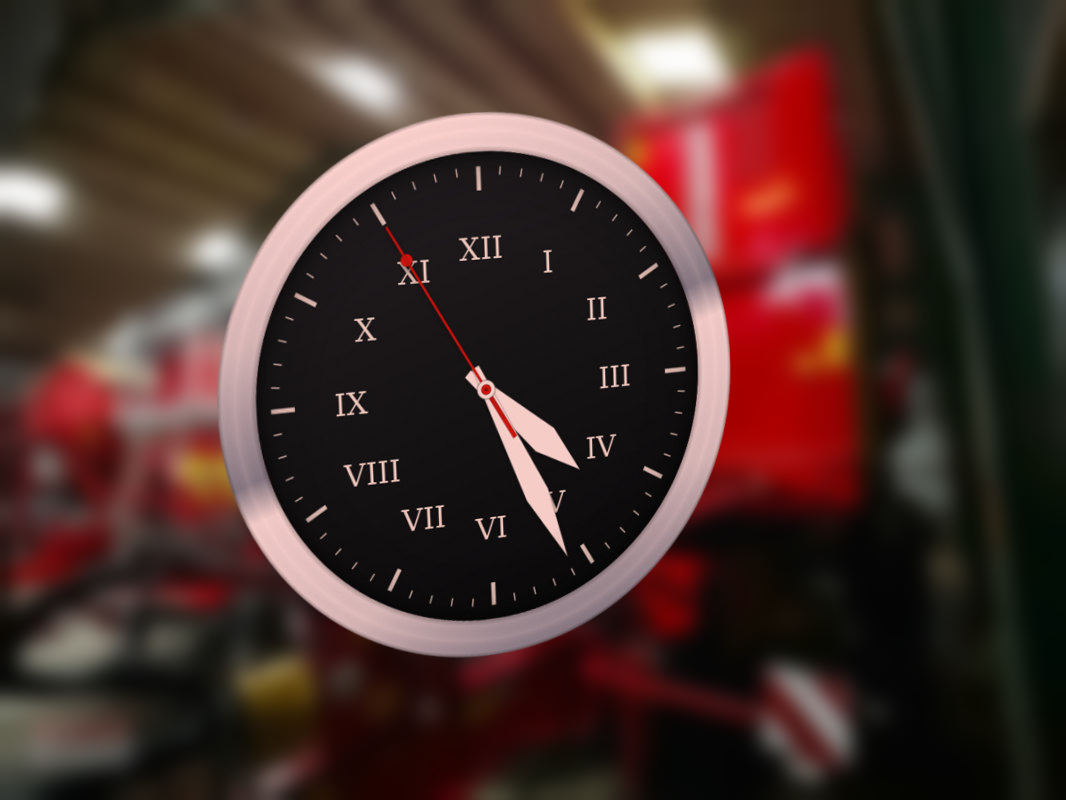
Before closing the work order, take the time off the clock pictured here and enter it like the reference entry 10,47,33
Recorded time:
4,25,55
